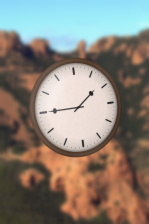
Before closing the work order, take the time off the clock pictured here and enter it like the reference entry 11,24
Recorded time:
1,45
